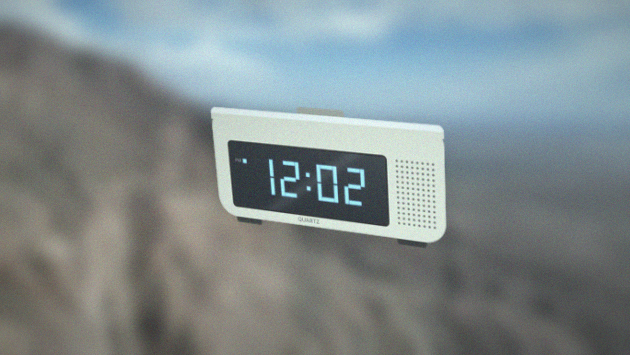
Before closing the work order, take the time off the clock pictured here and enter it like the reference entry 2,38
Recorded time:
12,02
